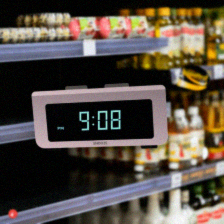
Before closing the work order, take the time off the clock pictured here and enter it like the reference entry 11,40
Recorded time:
9,08
